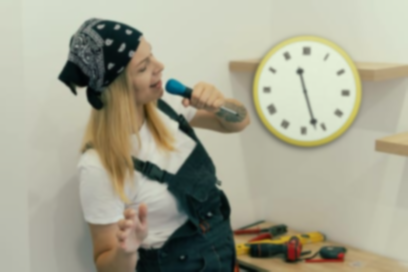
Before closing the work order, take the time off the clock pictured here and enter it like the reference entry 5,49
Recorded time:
11,27
